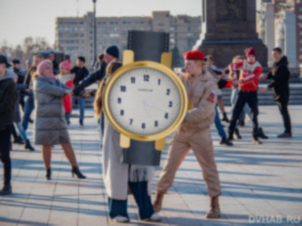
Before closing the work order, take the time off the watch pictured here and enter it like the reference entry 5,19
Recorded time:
5,18
